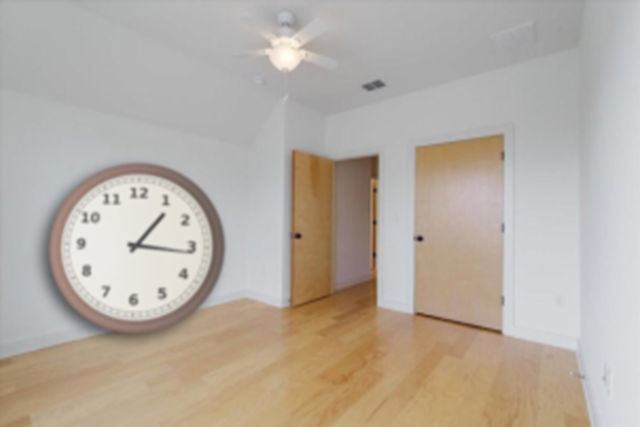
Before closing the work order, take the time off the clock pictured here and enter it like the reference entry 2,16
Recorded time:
1,16
